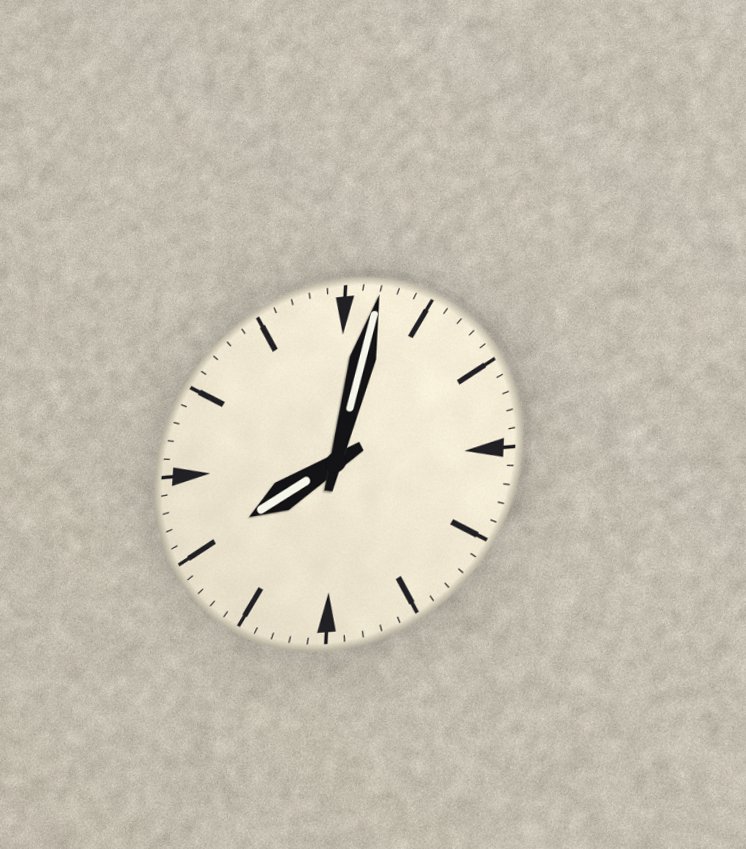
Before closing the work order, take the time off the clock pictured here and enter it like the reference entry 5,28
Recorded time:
8,02
